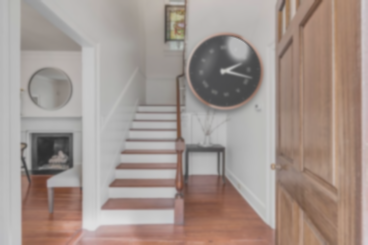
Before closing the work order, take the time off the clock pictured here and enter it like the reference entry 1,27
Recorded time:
2,18
